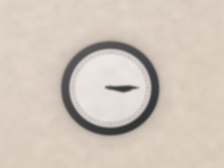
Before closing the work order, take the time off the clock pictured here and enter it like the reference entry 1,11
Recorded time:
3,15
